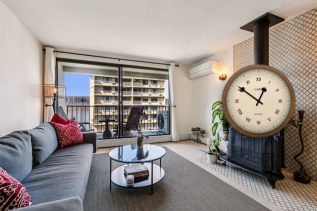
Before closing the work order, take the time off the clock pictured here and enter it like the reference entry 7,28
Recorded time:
12,51
